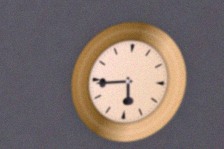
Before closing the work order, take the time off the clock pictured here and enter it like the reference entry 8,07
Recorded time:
5,44
